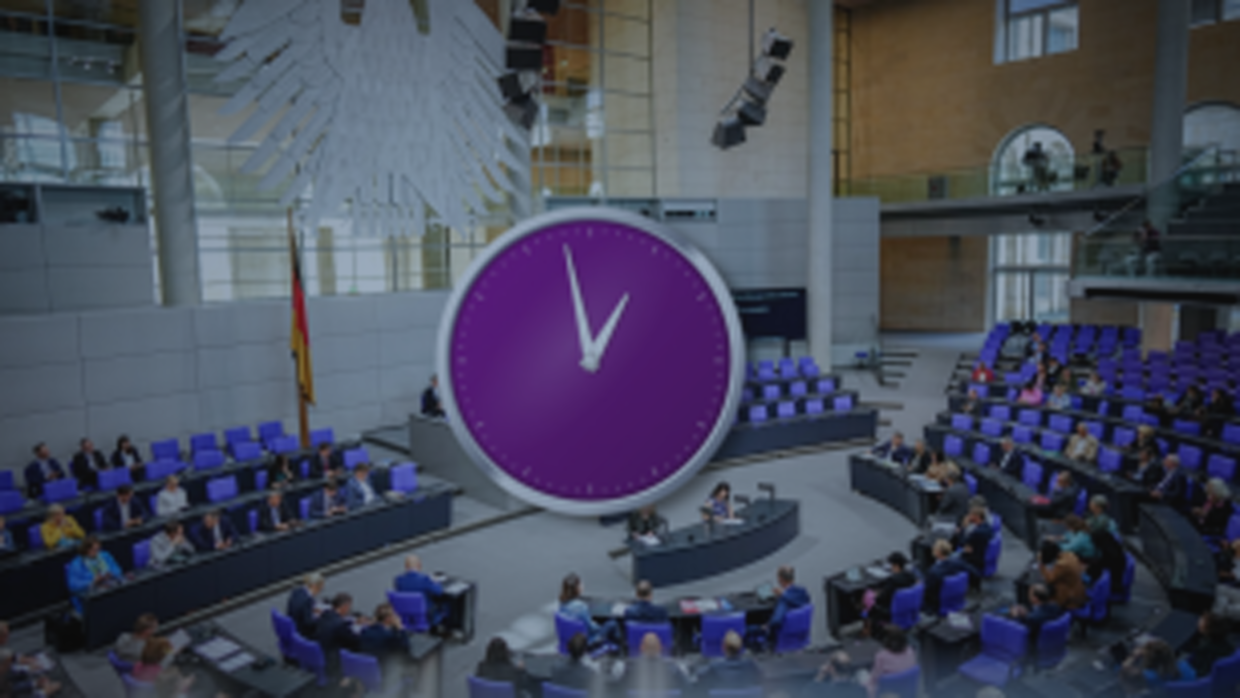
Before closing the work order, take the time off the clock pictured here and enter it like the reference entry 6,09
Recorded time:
12,58
